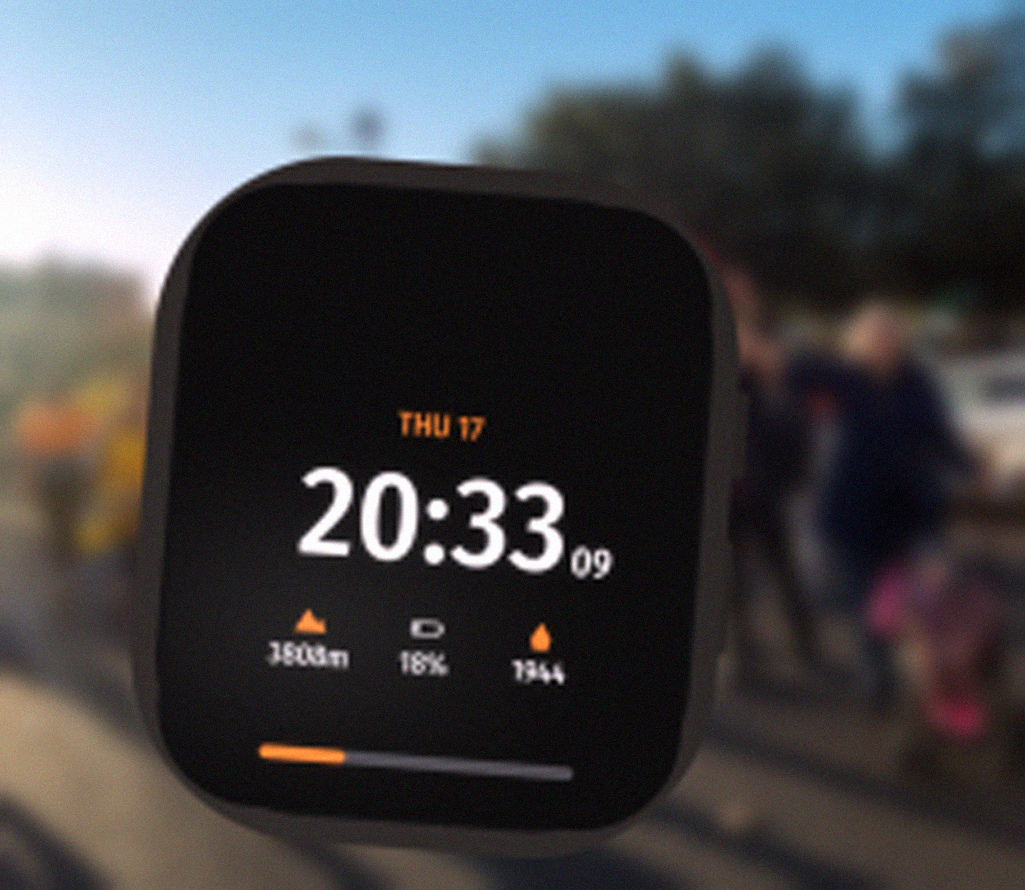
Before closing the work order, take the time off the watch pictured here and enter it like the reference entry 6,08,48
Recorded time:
20,33,09
